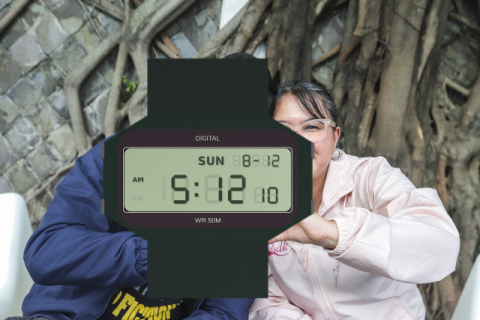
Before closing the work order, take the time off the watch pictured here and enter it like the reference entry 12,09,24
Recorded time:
5,12,10
